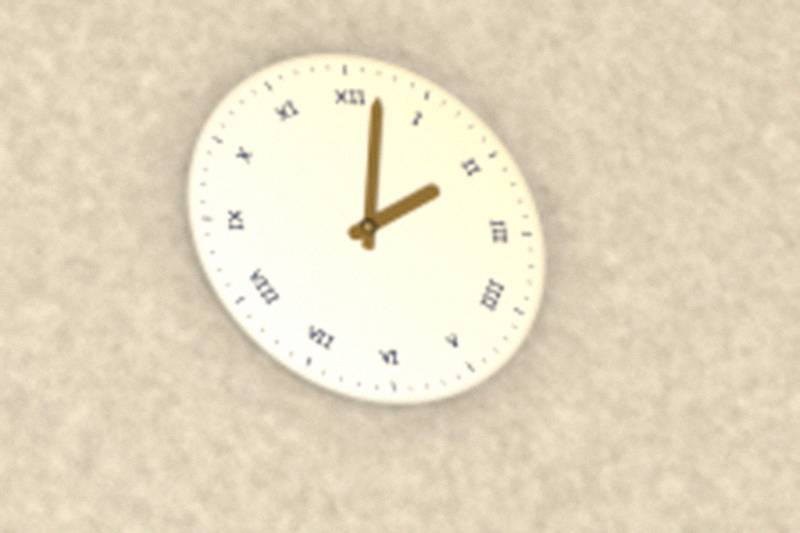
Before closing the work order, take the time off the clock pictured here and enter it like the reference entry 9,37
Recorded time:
2,02
